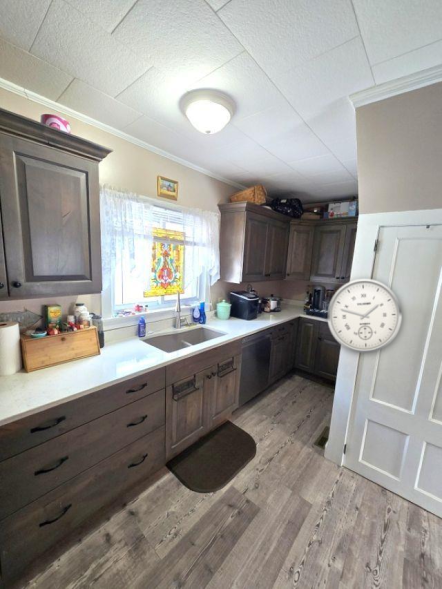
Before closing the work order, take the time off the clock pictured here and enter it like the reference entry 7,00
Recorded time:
1,48
